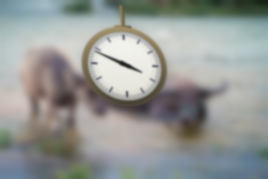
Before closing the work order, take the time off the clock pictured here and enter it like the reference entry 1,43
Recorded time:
3,49
